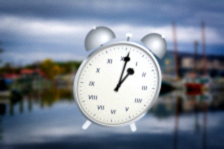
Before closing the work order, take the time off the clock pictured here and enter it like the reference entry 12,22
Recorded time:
1,01
